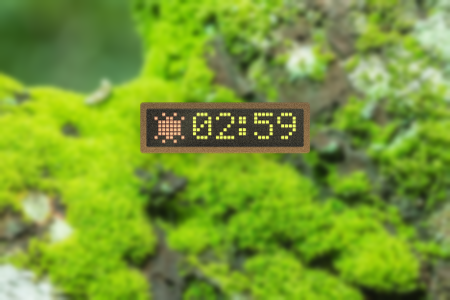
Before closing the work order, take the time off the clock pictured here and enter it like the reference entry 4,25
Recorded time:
2,59
